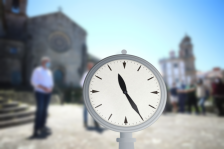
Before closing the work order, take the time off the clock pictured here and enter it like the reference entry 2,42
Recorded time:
11,25
